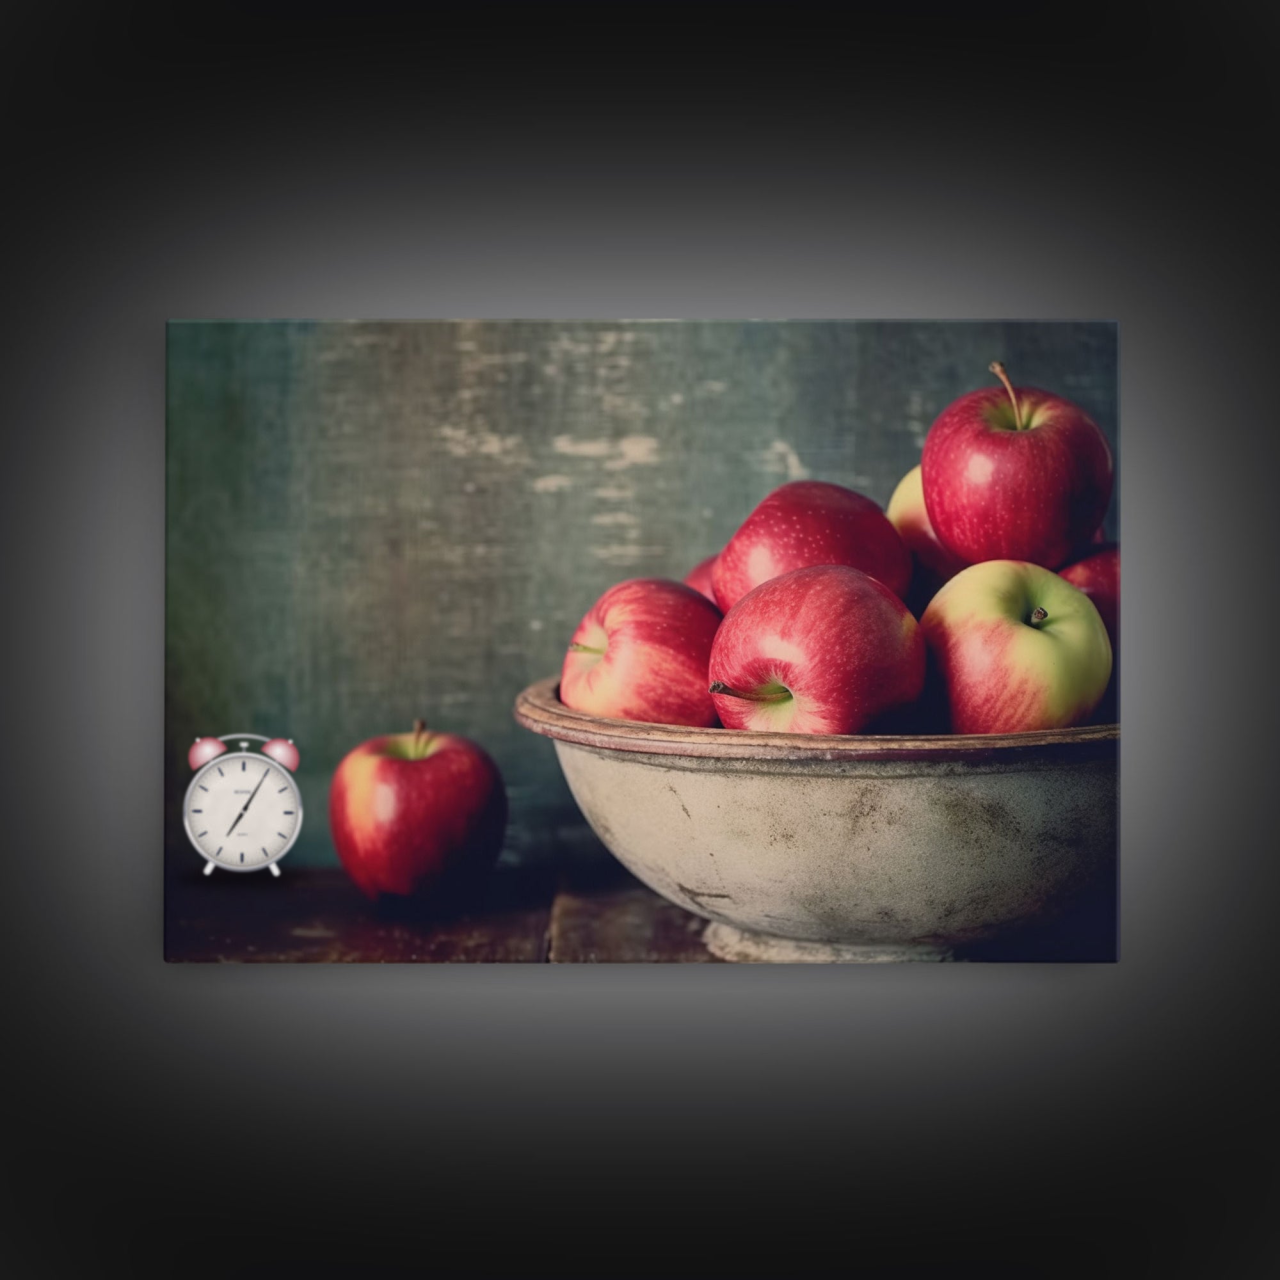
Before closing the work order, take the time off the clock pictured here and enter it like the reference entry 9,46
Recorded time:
7,05
